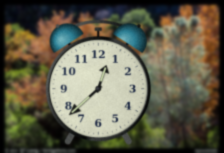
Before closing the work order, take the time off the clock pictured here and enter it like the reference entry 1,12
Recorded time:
12,38
